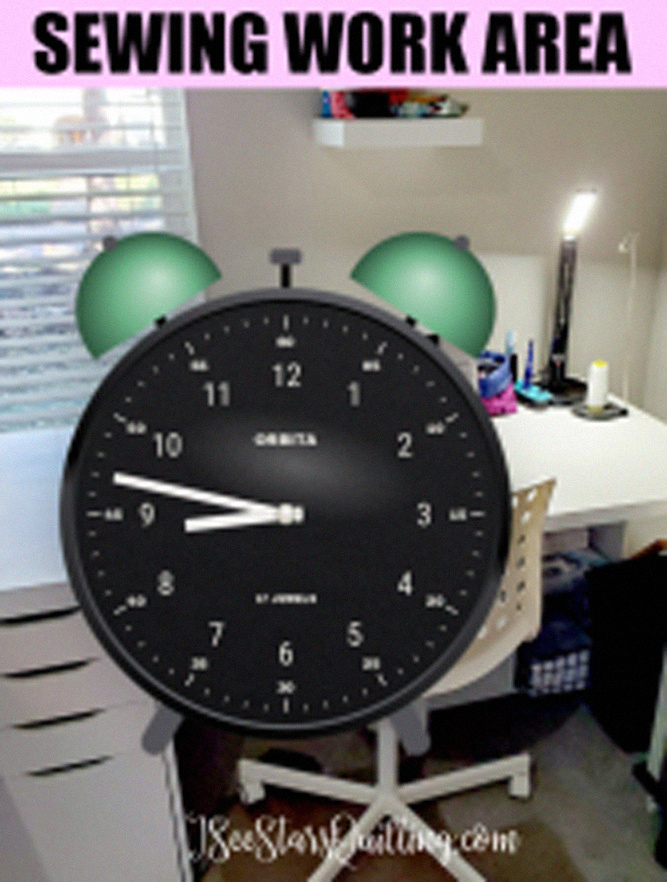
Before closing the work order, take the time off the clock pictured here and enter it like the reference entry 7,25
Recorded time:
8,47
